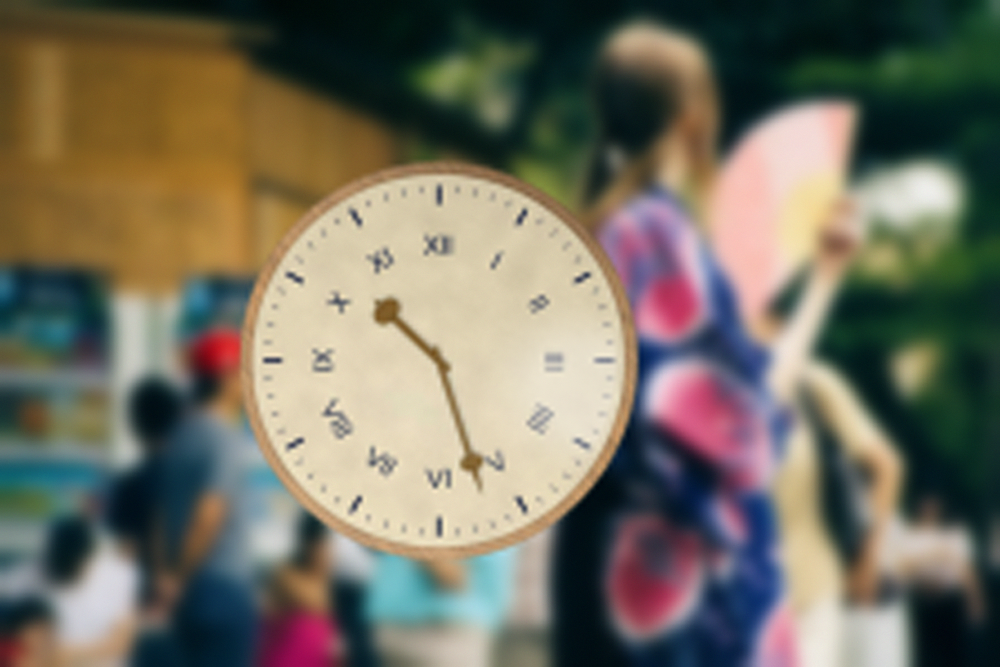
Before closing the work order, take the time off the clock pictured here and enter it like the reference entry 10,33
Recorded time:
10,27
